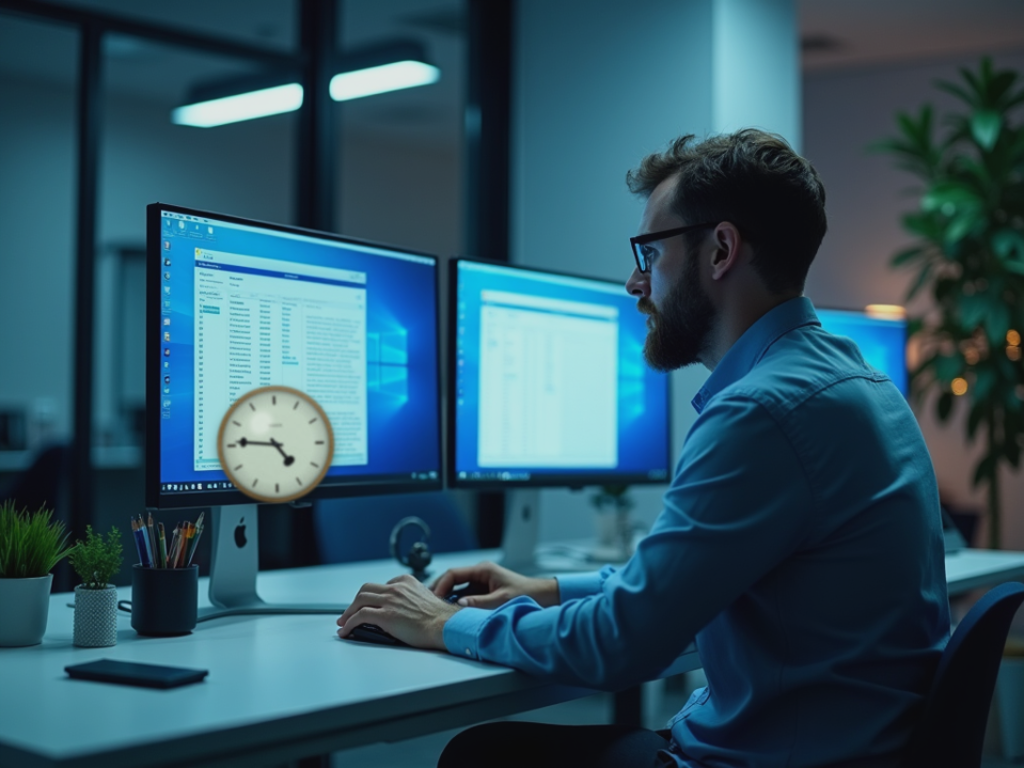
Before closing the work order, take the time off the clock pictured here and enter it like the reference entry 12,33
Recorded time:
4,46
